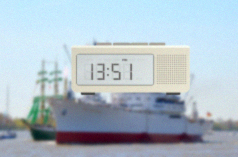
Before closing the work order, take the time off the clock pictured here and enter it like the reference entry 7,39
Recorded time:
13,51
